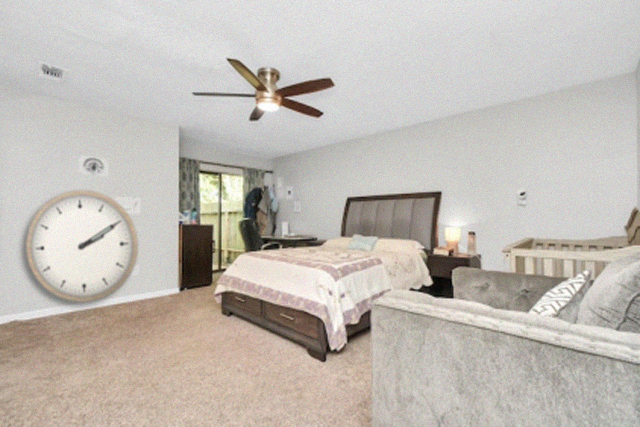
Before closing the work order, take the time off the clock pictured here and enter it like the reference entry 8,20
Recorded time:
2,10
